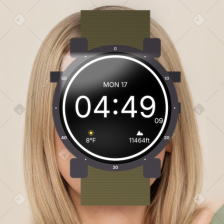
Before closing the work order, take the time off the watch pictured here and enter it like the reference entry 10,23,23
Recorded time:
4,49,09
